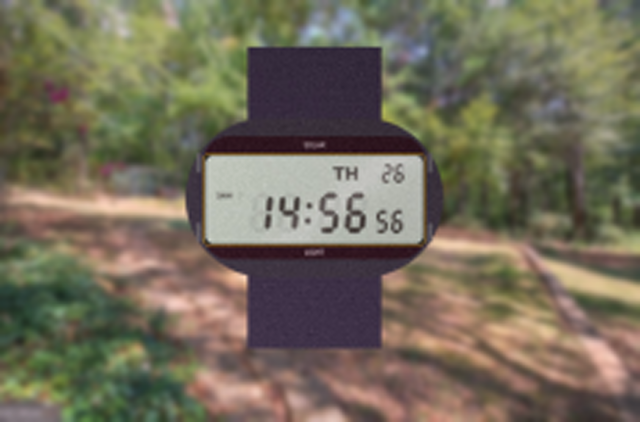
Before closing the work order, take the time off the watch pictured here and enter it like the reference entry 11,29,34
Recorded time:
14,56,56
